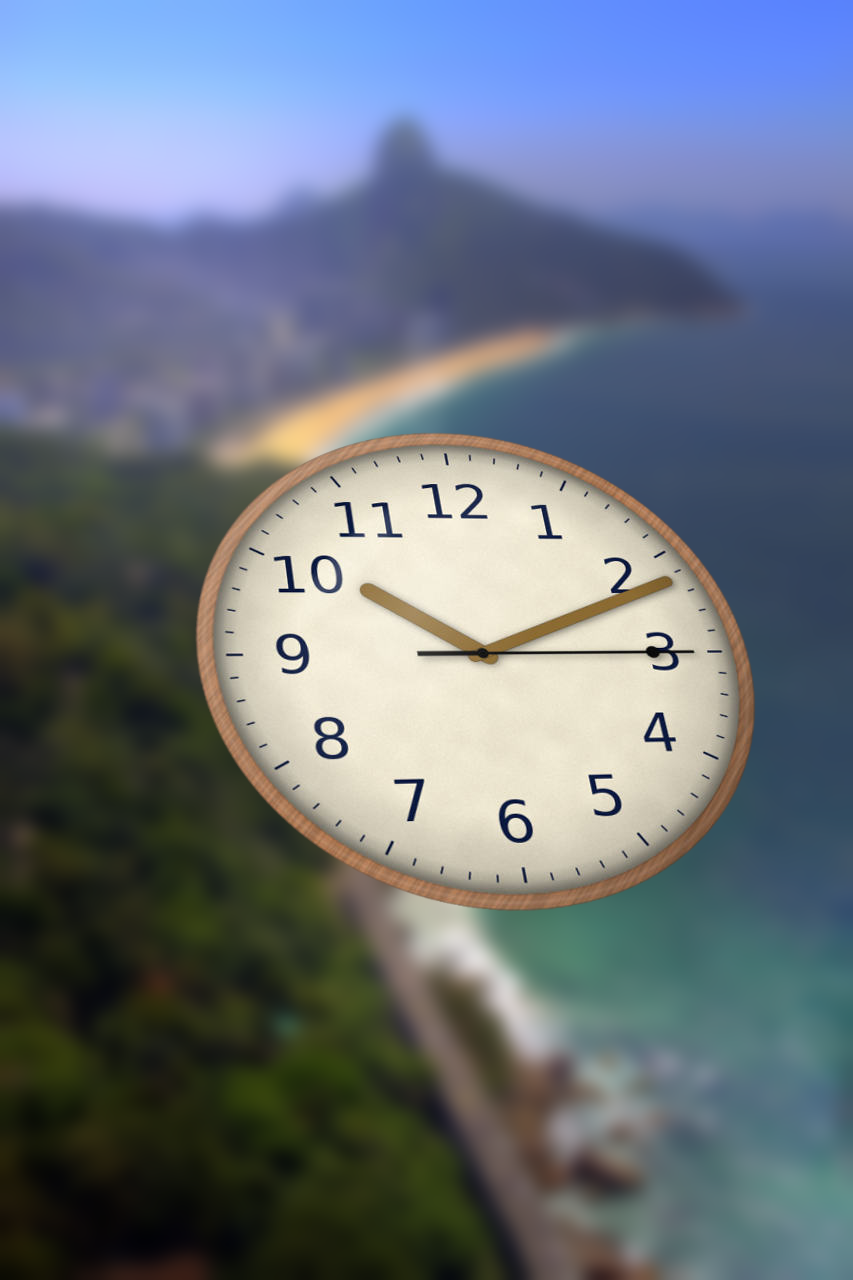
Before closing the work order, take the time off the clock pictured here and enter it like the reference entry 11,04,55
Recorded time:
10,11,15
